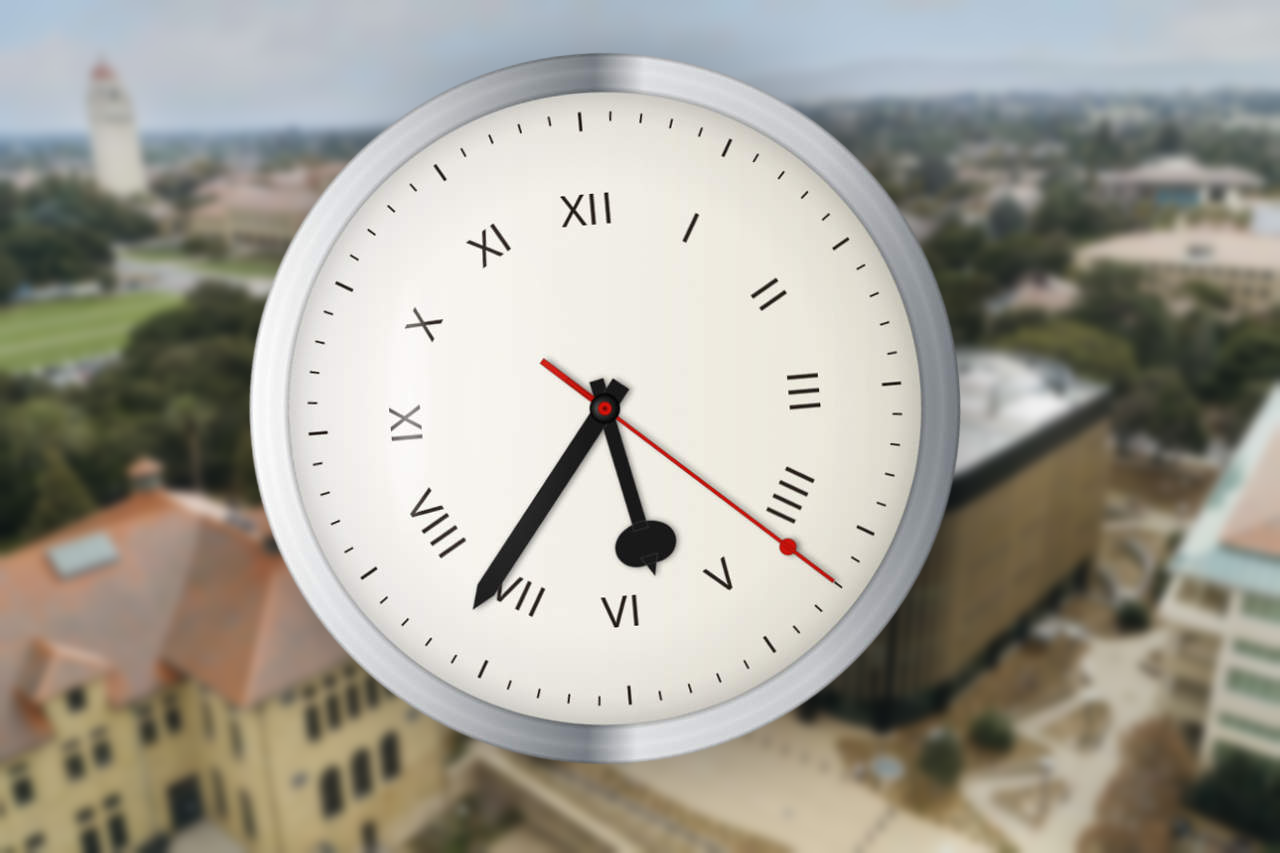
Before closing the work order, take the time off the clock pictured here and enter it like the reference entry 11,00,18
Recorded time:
5,36,22
